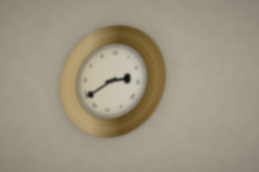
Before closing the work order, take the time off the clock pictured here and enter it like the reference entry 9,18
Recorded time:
2,39
